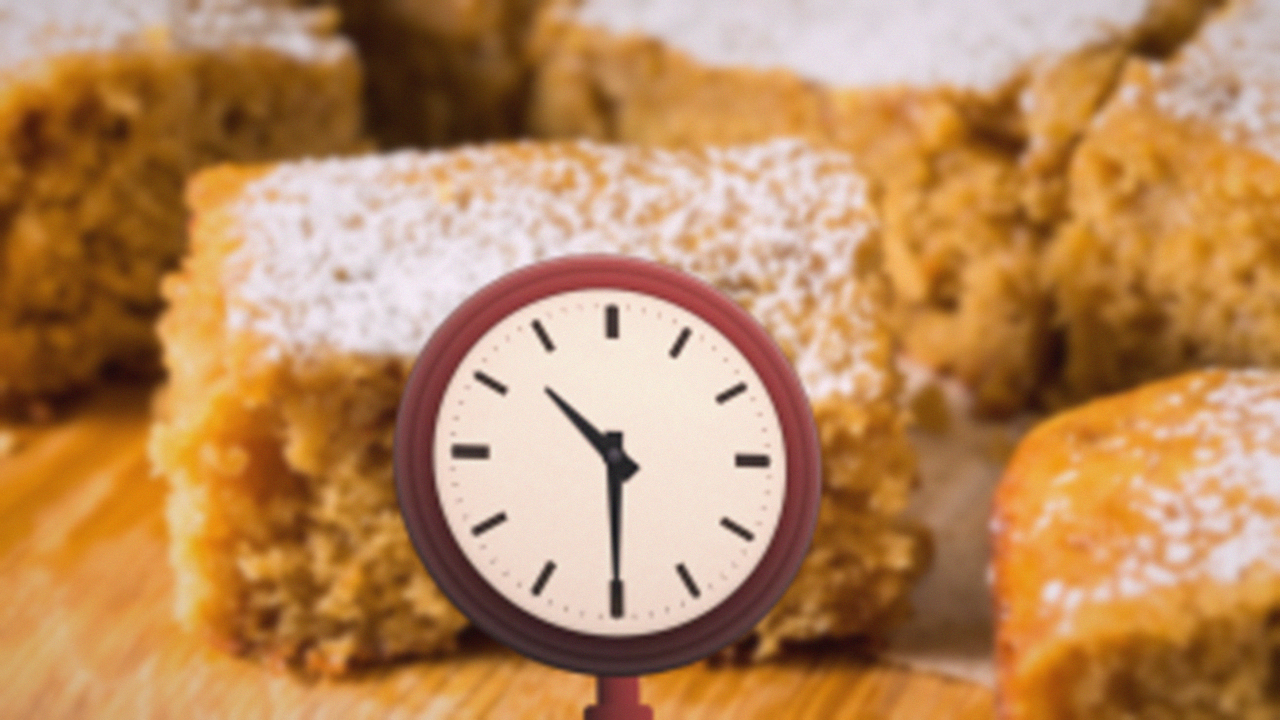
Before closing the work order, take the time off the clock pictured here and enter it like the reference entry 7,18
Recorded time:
10,30
